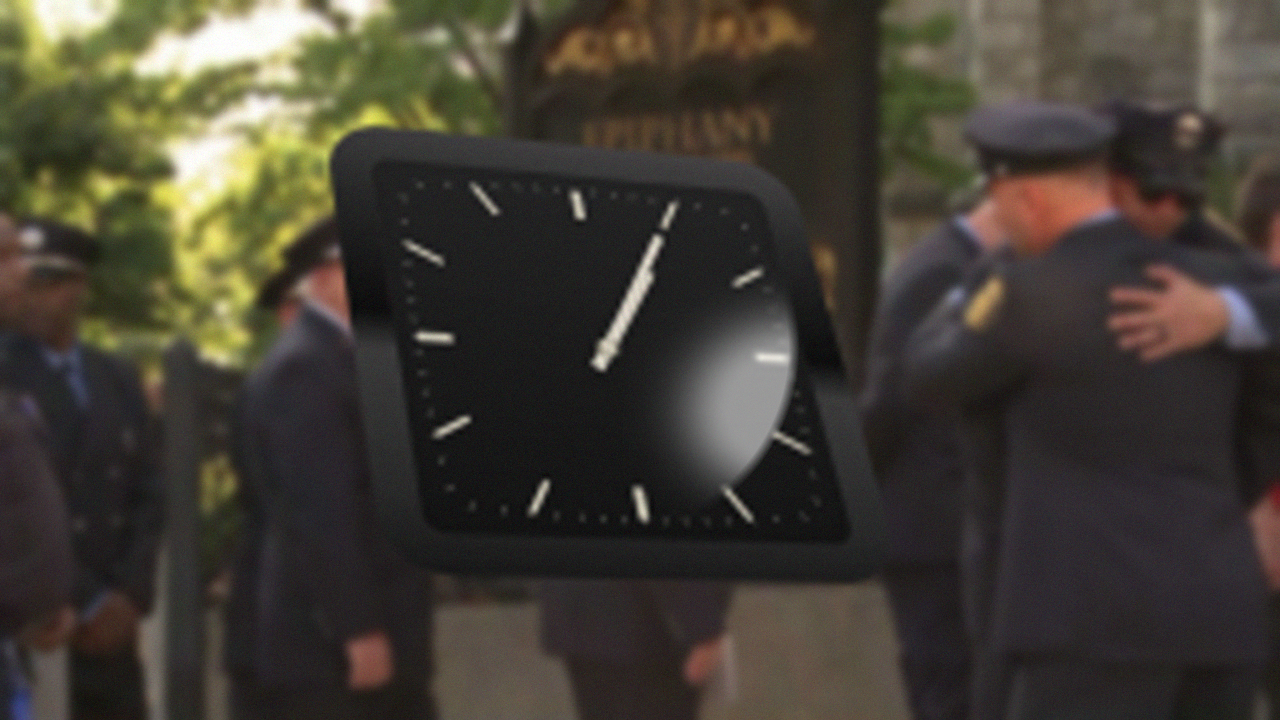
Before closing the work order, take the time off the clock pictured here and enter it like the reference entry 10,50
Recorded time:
1,05
